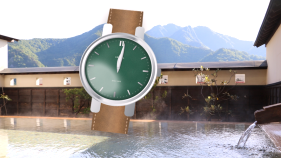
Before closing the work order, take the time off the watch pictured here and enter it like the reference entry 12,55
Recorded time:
12,01
